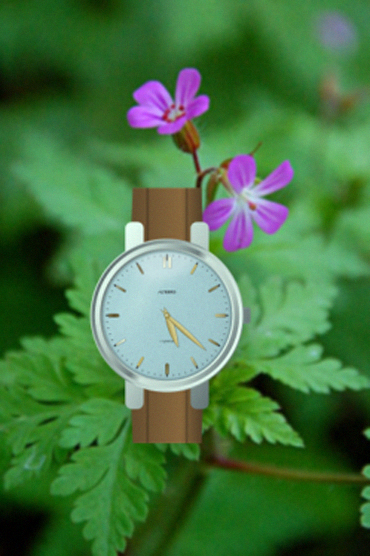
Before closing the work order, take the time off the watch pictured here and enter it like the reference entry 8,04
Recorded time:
5,22
